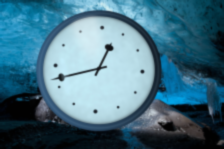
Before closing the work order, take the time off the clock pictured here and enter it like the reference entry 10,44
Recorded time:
12,42
